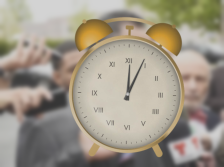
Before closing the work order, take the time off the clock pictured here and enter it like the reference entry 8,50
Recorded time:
12,04
